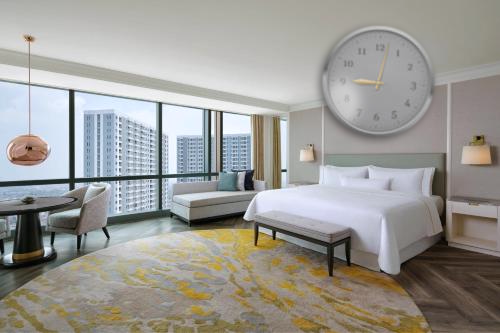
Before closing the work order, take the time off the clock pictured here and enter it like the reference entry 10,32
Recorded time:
9,02
